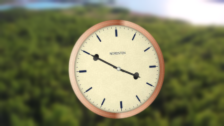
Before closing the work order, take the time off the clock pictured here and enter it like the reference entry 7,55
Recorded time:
3,50
